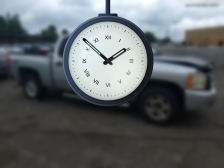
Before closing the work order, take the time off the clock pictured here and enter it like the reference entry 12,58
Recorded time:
1,52
